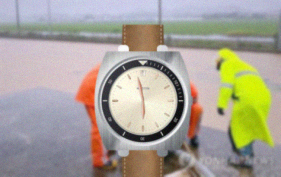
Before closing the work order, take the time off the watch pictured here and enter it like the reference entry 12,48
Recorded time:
5,58
